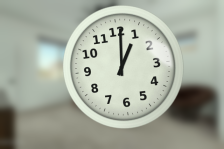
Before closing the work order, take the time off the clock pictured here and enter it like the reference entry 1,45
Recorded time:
1,01
